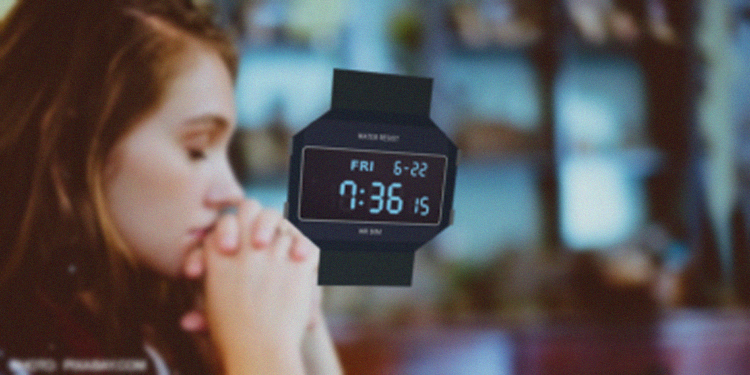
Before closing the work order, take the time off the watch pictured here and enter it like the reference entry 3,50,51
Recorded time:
7,36,15
